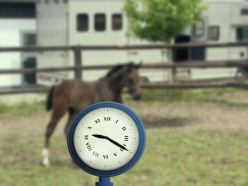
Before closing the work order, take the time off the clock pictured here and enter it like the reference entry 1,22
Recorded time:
9,20
